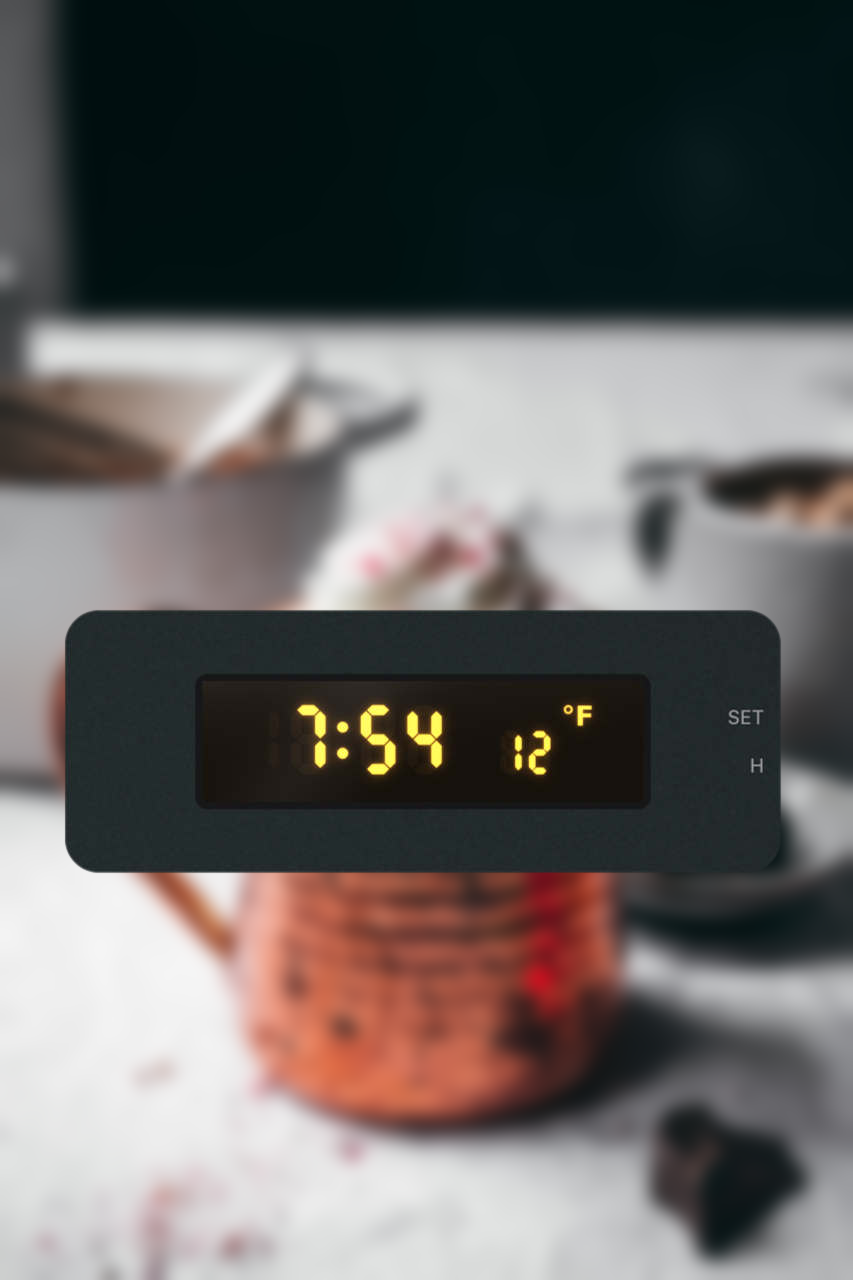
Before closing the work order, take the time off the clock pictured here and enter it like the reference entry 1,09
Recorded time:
7,54
